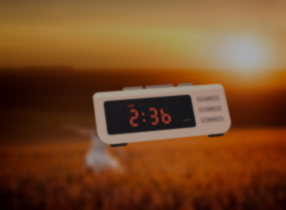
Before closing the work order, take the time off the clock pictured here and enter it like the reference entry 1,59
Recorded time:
2,36
